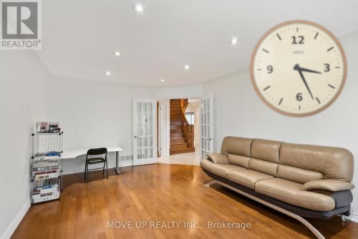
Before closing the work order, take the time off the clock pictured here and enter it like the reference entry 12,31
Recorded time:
3,26
